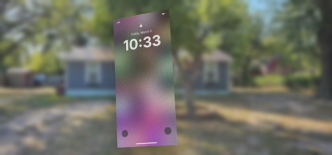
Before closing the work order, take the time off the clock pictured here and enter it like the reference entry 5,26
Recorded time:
10,33
